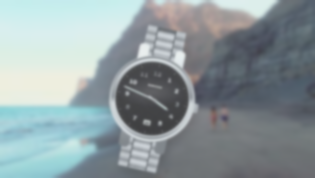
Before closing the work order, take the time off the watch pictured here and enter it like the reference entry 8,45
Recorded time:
3,47
